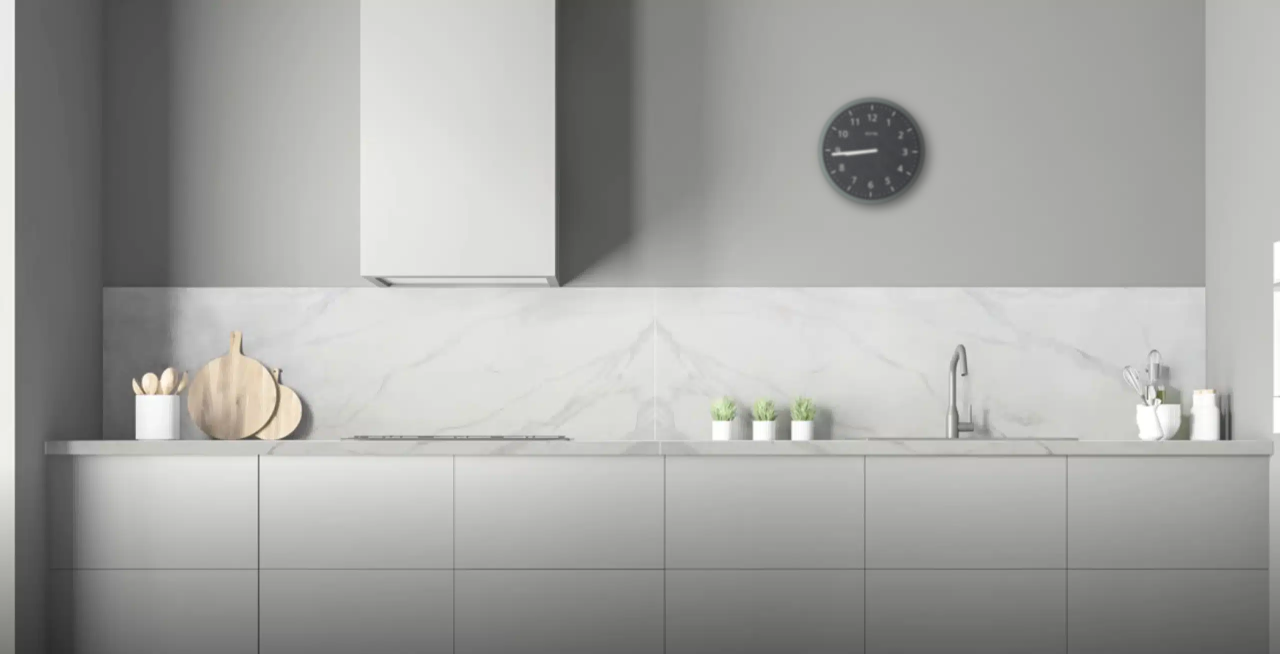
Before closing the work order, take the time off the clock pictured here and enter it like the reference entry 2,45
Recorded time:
8,44
